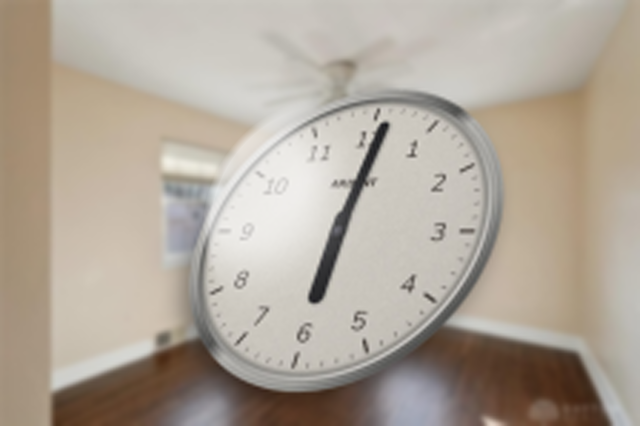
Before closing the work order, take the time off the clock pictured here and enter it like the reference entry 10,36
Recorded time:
6,01
